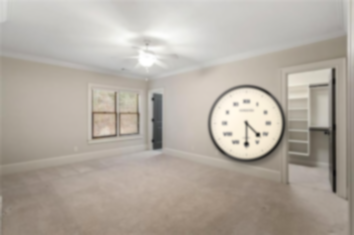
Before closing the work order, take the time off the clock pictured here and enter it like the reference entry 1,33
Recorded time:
4,30
